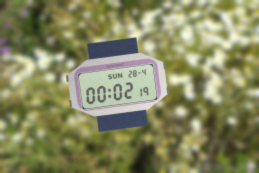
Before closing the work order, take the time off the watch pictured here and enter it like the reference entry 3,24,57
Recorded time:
0,02,19
